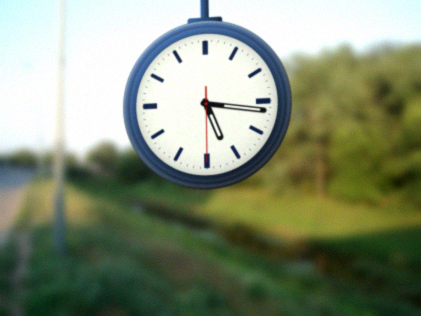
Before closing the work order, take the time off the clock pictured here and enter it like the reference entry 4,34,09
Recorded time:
5,16,30
